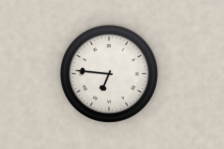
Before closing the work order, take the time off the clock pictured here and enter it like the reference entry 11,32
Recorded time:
6,46
